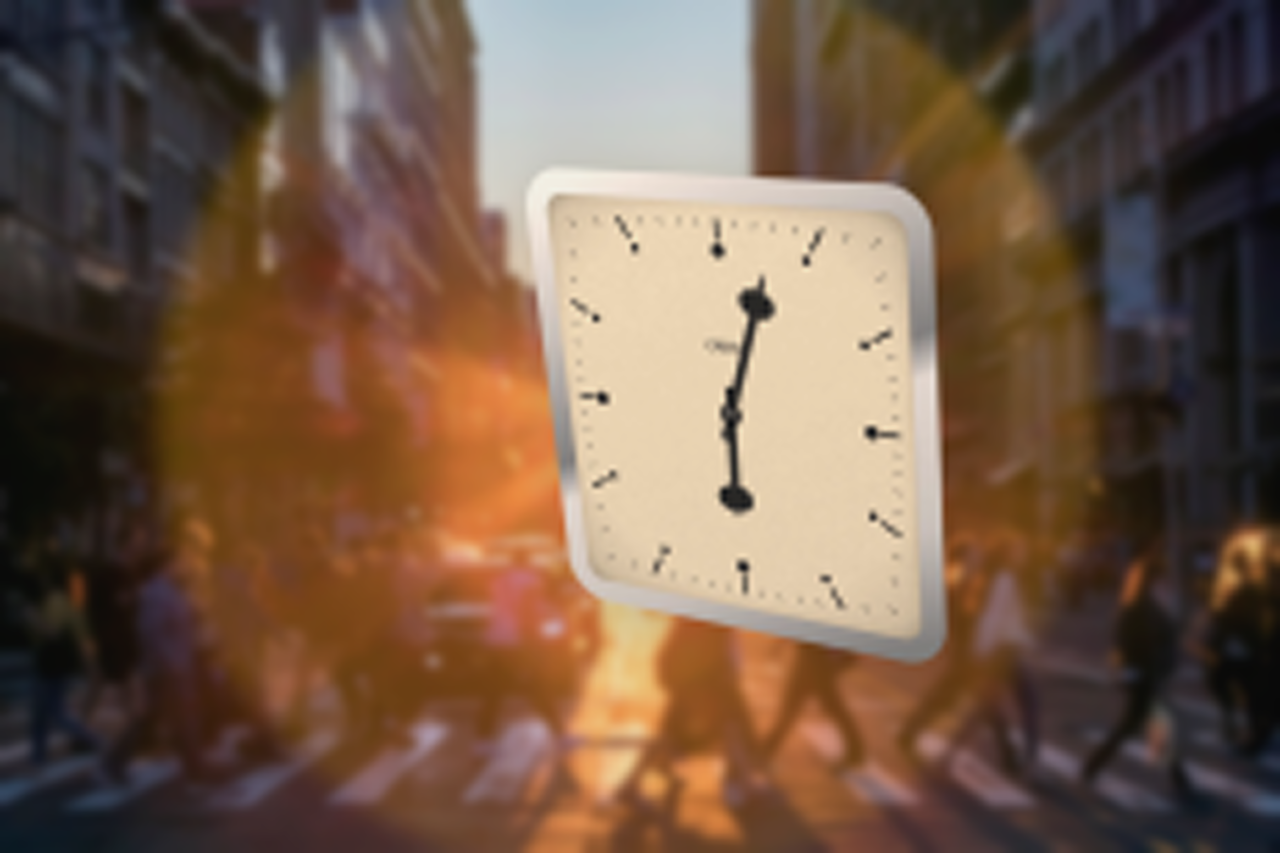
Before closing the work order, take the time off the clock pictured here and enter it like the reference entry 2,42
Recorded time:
6,03
